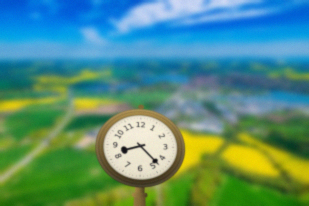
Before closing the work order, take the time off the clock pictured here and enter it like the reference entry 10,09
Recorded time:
8,23
